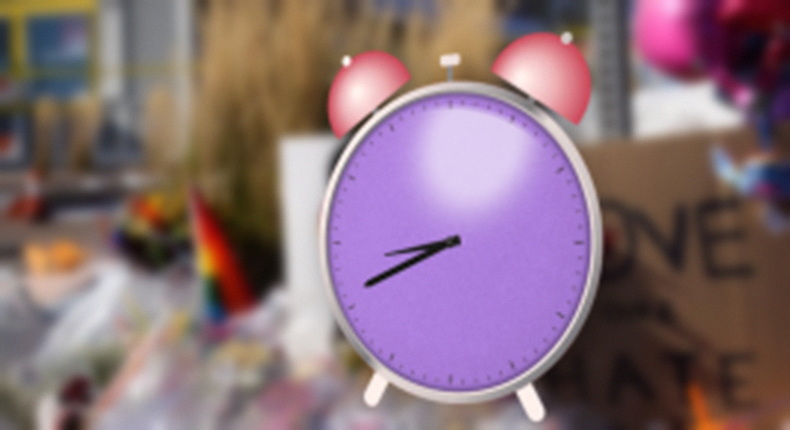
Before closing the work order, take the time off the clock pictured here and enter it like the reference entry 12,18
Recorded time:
8,41
